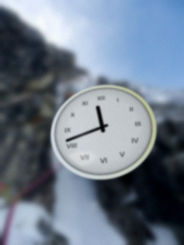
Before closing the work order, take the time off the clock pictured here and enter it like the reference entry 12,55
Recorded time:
11,42
